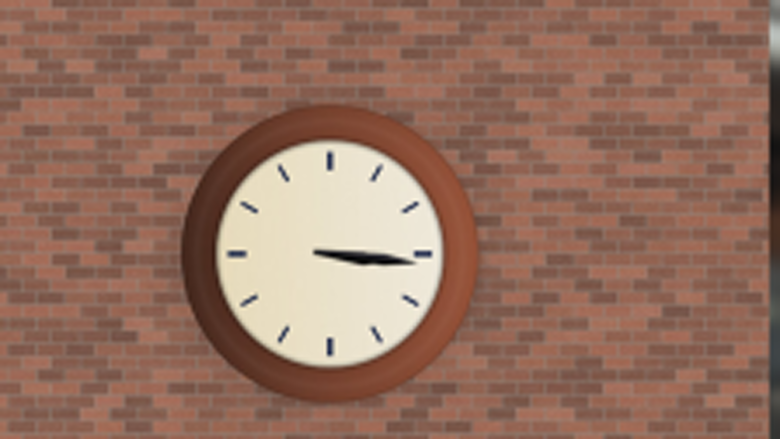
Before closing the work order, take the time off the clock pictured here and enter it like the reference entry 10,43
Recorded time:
3,16
